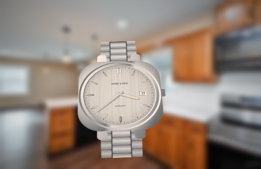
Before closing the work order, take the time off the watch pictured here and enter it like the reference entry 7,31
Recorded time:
3,38
